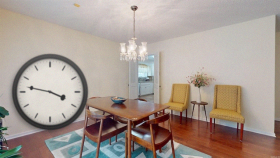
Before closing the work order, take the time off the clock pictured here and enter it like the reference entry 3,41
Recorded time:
3,47
